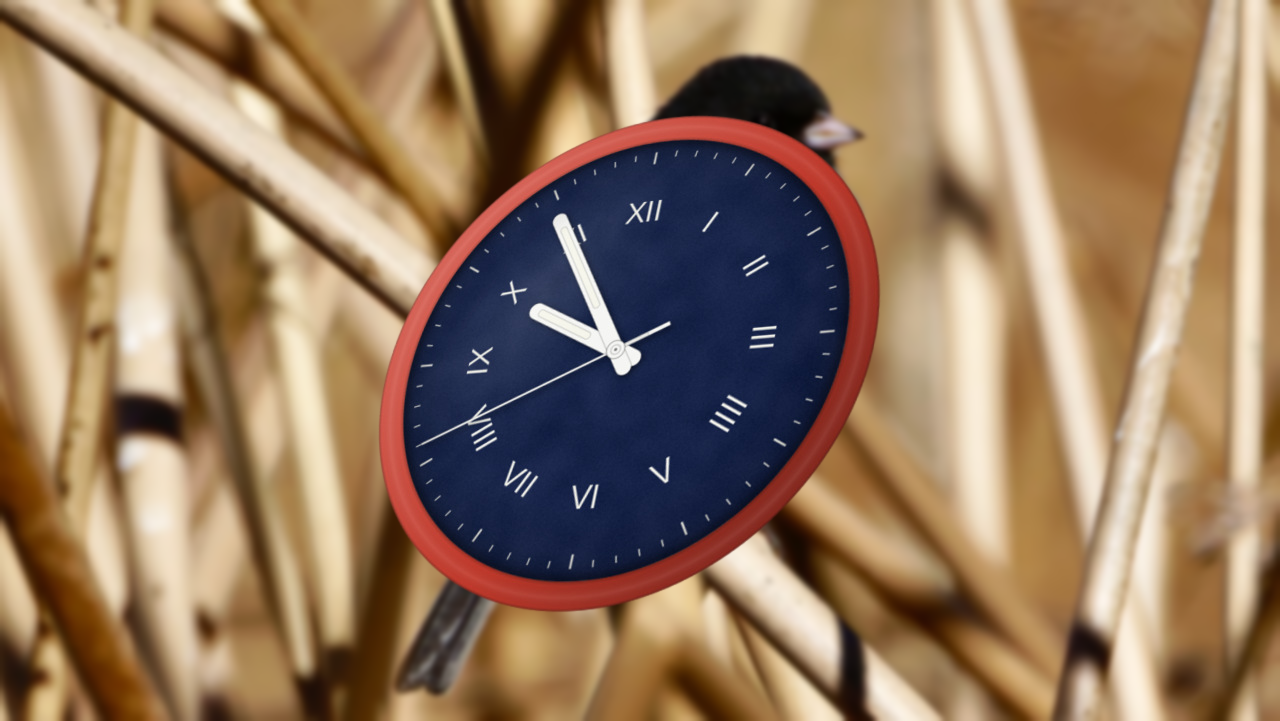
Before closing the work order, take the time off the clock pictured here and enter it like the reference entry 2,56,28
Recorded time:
9,54,41
